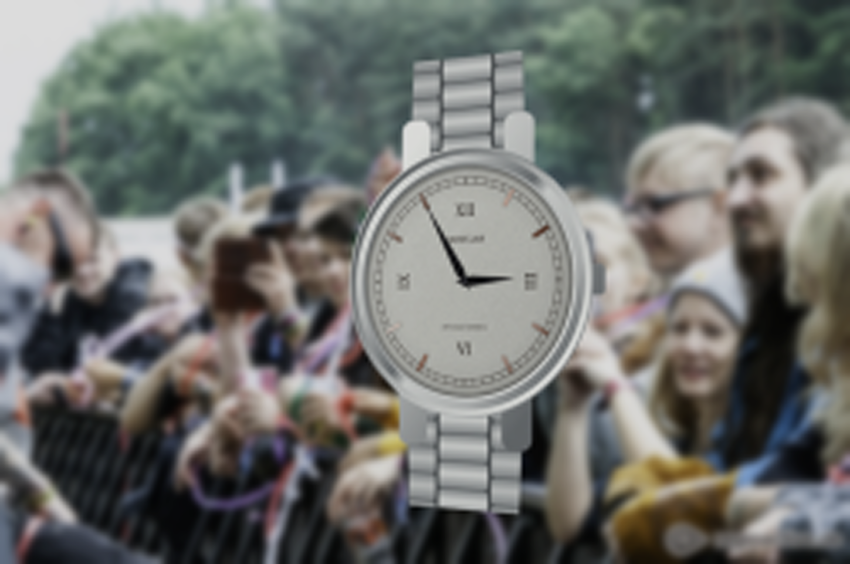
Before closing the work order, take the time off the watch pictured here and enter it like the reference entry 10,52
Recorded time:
2,55
